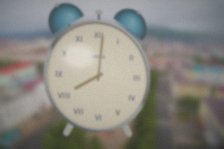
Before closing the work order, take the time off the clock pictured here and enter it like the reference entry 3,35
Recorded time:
8,01
